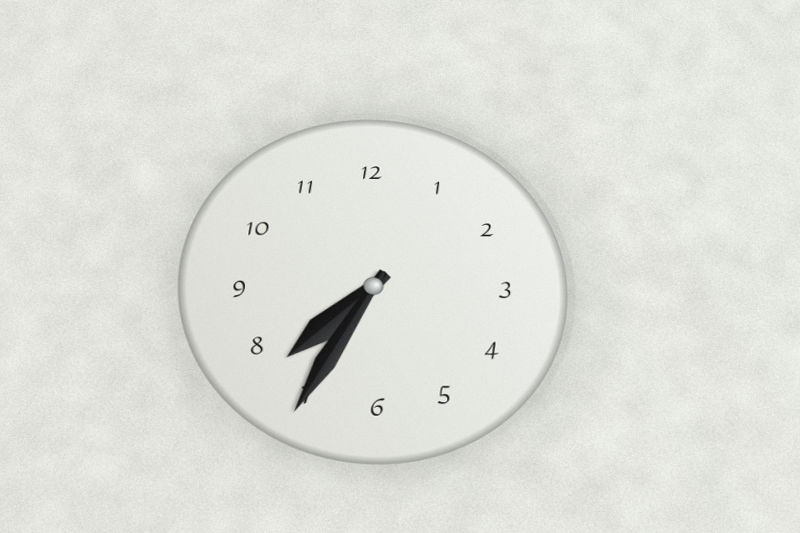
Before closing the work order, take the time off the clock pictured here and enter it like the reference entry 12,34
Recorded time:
7,35
